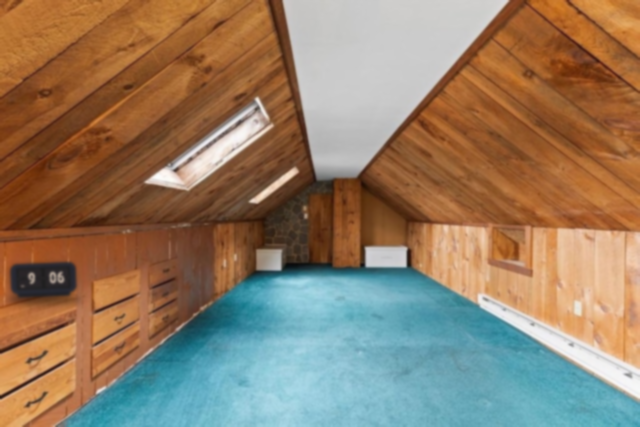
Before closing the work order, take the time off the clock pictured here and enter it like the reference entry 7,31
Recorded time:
9,06
